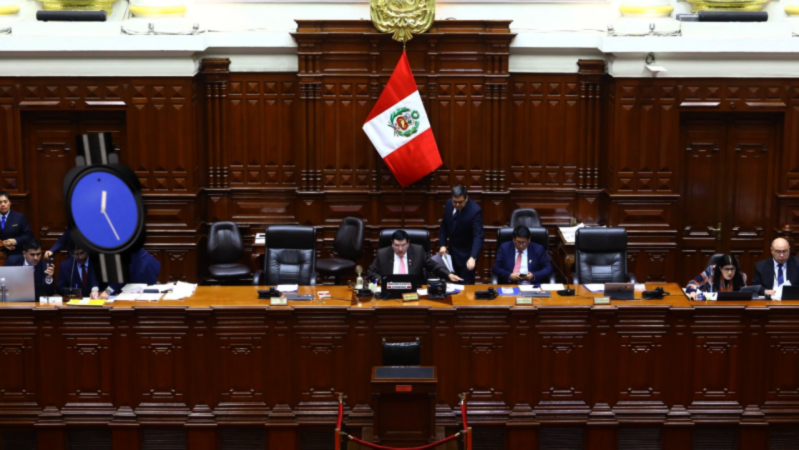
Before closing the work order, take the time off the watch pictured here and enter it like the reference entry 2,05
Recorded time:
12,26
